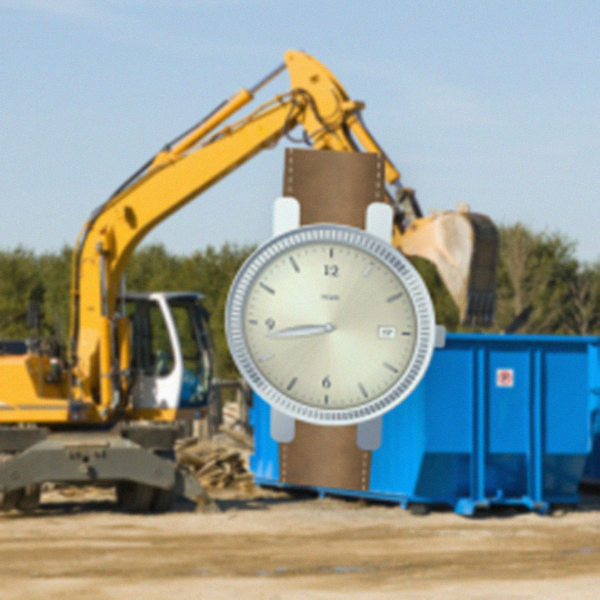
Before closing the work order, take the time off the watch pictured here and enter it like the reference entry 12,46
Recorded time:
8,43
